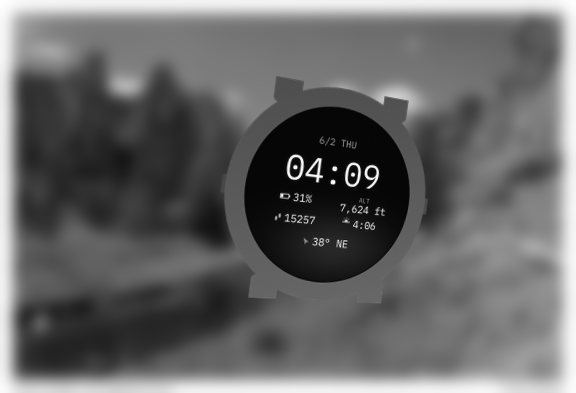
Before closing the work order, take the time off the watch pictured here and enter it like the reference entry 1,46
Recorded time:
4,09
